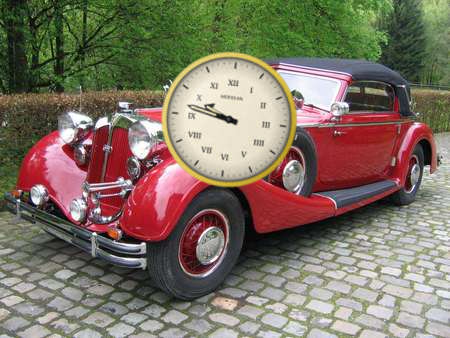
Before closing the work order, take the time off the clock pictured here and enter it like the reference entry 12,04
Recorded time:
9,47
